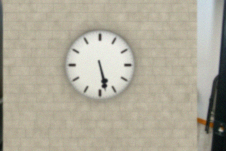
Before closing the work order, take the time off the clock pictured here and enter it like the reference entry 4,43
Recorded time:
5,28
